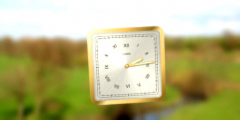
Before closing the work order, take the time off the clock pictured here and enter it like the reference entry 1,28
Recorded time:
2,14
